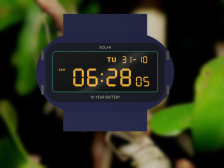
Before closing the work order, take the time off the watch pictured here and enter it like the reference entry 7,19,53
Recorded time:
6,28,05
